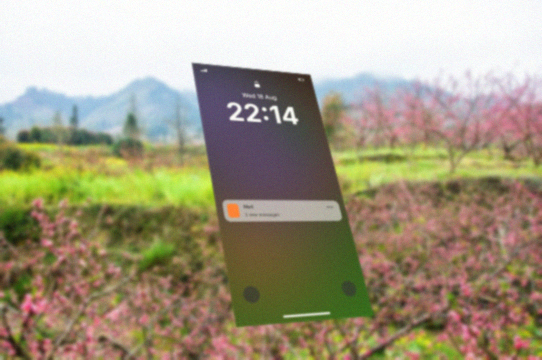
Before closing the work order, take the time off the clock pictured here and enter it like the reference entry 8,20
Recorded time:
22,14
